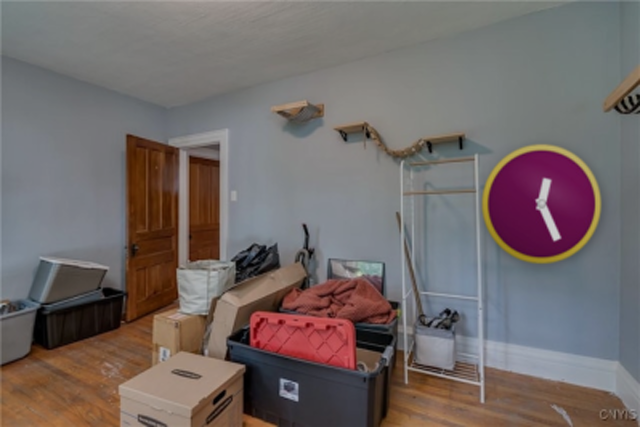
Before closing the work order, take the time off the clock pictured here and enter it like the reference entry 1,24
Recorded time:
12,26
